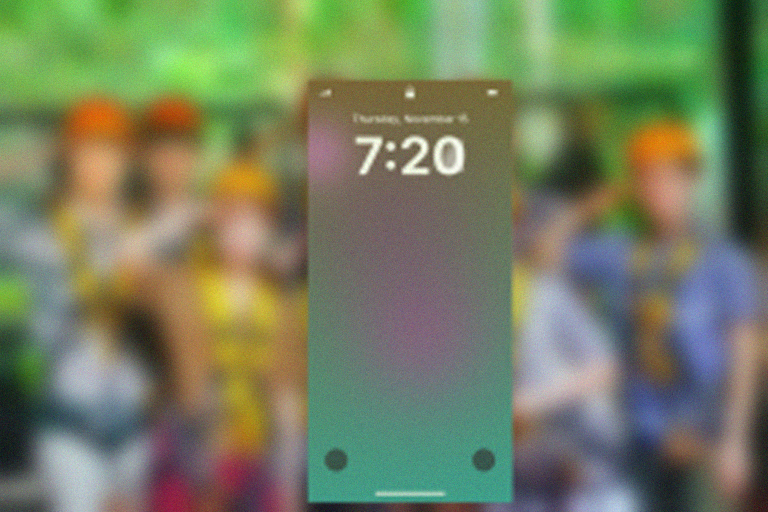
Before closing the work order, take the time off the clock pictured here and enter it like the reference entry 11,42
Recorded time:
7,20
